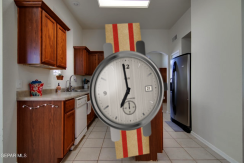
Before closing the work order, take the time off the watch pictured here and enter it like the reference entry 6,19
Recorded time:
6,59
